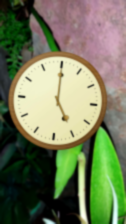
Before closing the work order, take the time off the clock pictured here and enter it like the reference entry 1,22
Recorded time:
5,00
